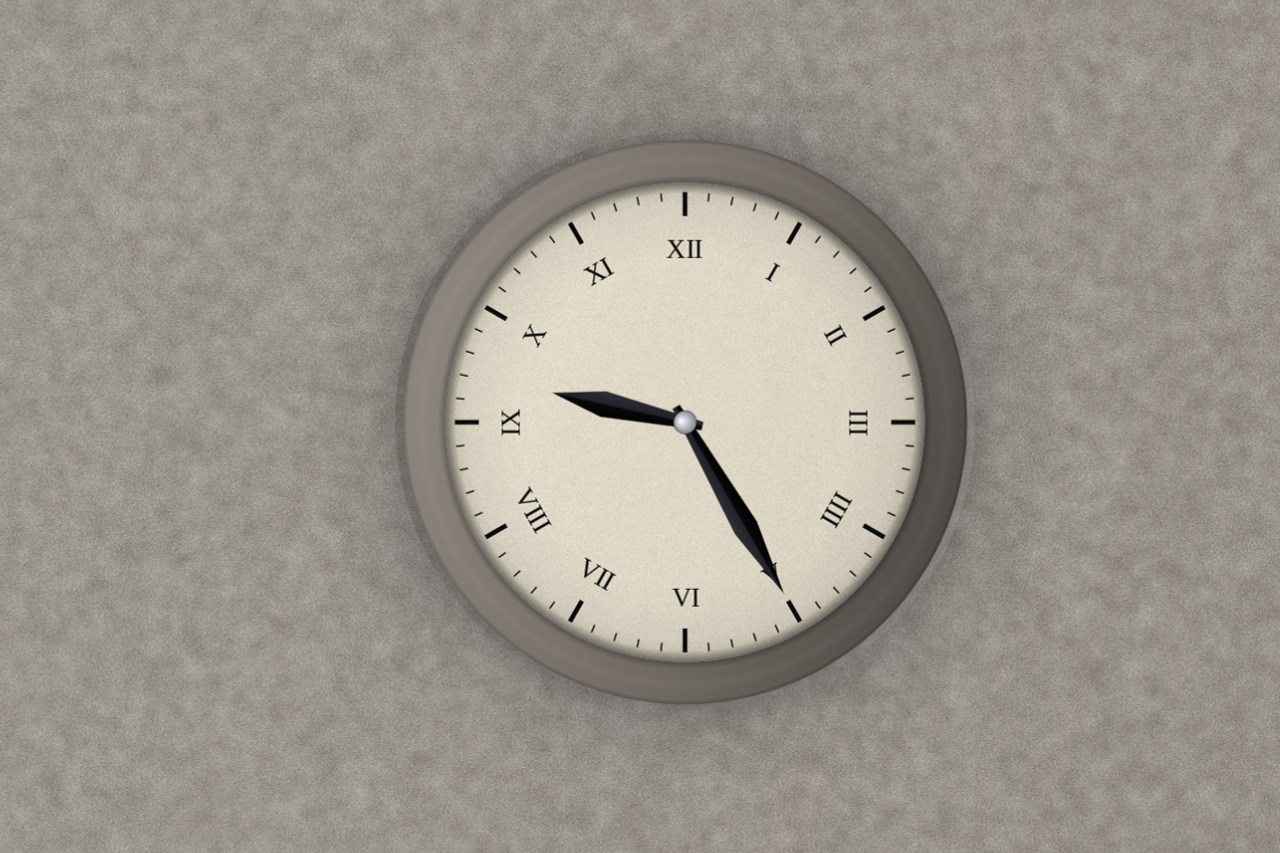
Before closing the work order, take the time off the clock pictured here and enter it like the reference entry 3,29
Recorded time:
9,25
